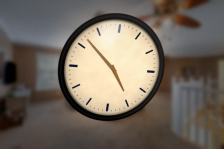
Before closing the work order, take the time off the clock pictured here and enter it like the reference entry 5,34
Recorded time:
4,52
